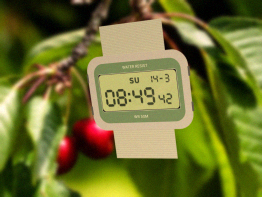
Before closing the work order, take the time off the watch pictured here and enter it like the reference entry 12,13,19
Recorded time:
8,49,42
